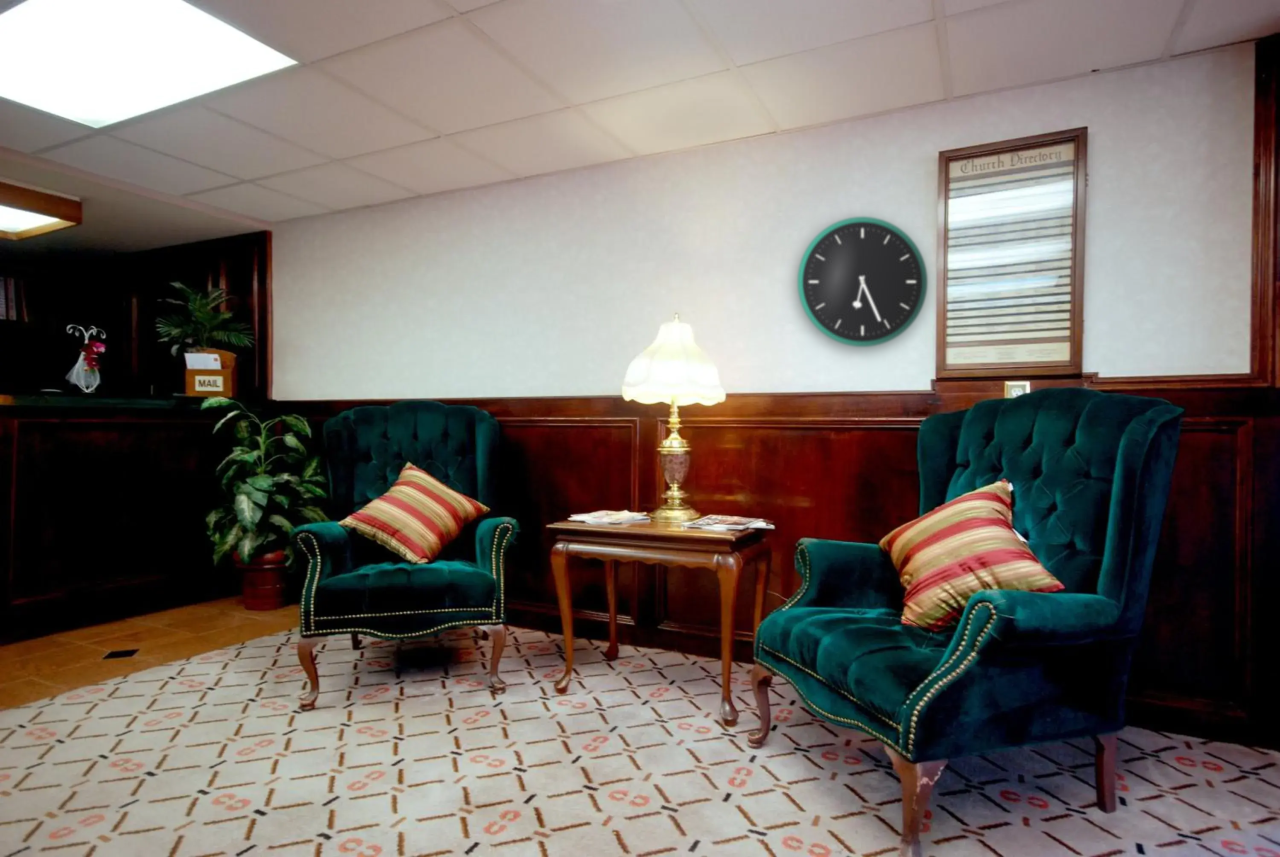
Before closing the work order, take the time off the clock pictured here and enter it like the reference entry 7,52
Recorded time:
6,26
